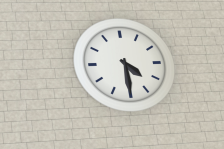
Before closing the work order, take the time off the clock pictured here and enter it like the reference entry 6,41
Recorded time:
4,30
